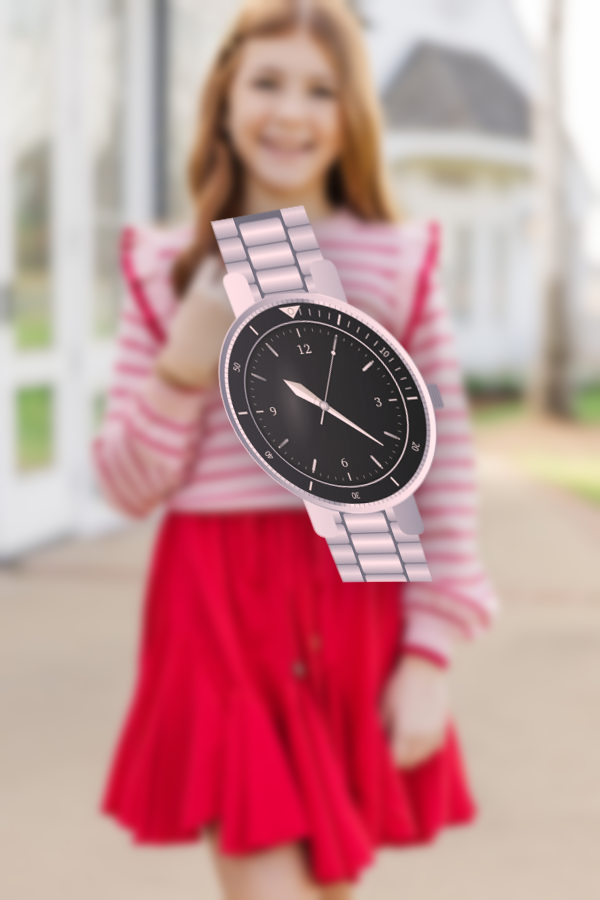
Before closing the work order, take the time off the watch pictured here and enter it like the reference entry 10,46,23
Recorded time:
10,22,05
